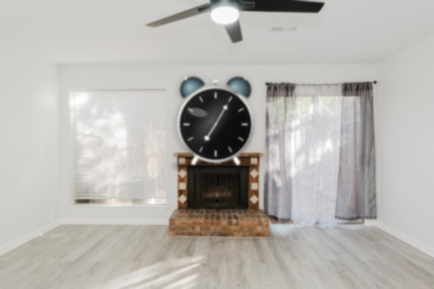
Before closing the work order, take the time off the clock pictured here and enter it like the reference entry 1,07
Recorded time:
7,05
